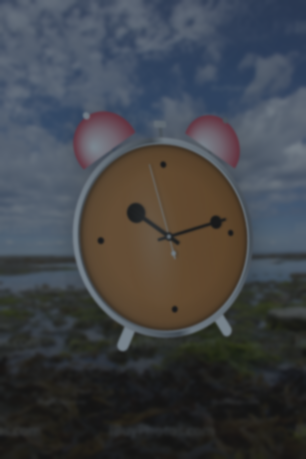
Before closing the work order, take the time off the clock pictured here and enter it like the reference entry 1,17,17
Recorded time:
10,12,58
